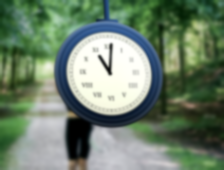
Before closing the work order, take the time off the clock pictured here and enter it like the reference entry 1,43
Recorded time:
11,01
